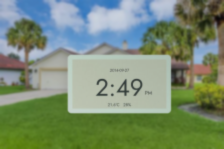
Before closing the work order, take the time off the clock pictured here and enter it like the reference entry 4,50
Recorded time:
2,49
